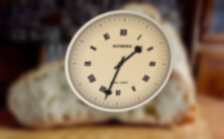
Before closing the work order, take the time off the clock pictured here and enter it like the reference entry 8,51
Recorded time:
1,33
